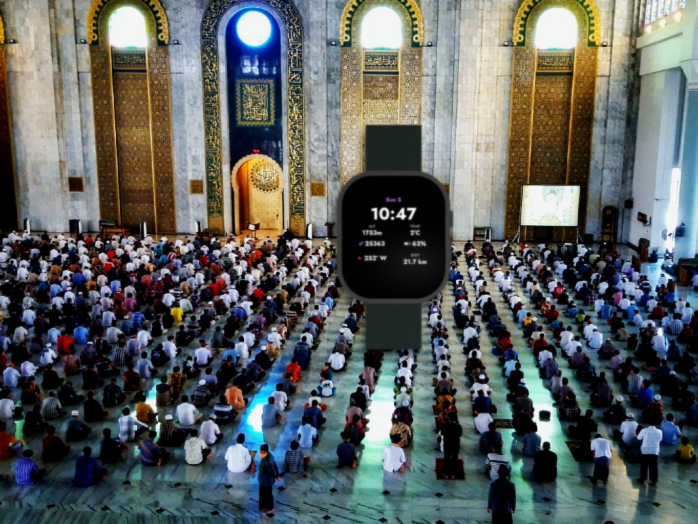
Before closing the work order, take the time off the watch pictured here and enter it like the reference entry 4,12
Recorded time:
10,47
